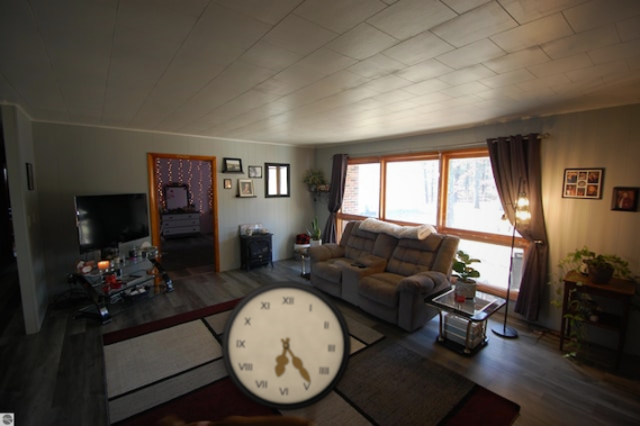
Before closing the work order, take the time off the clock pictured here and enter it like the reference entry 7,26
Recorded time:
6,24
